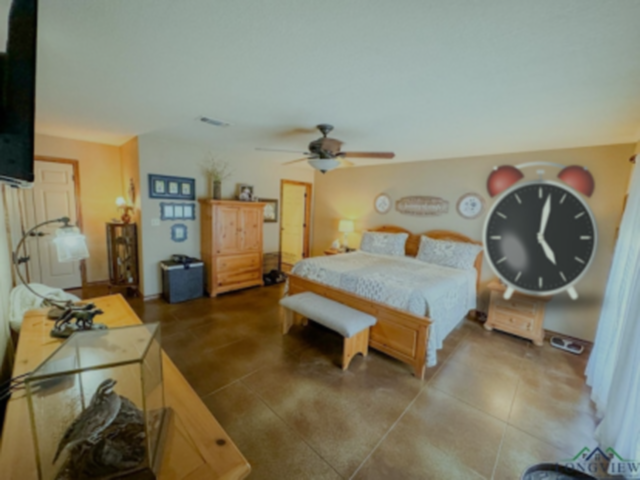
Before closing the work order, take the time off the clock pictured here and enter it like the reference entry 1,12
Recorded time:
5,02
